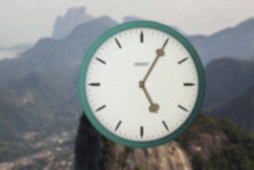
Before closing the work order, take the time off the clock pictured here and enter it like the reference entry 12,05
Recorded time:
5,05
